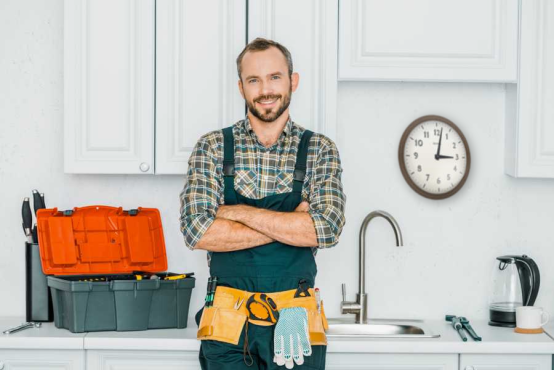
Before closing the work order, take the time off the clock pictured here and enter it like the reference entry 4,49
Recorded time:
3,02
